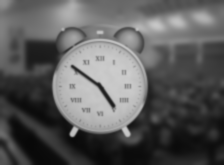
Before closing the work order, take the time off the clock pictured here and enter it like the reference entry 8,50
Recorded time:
4,51
